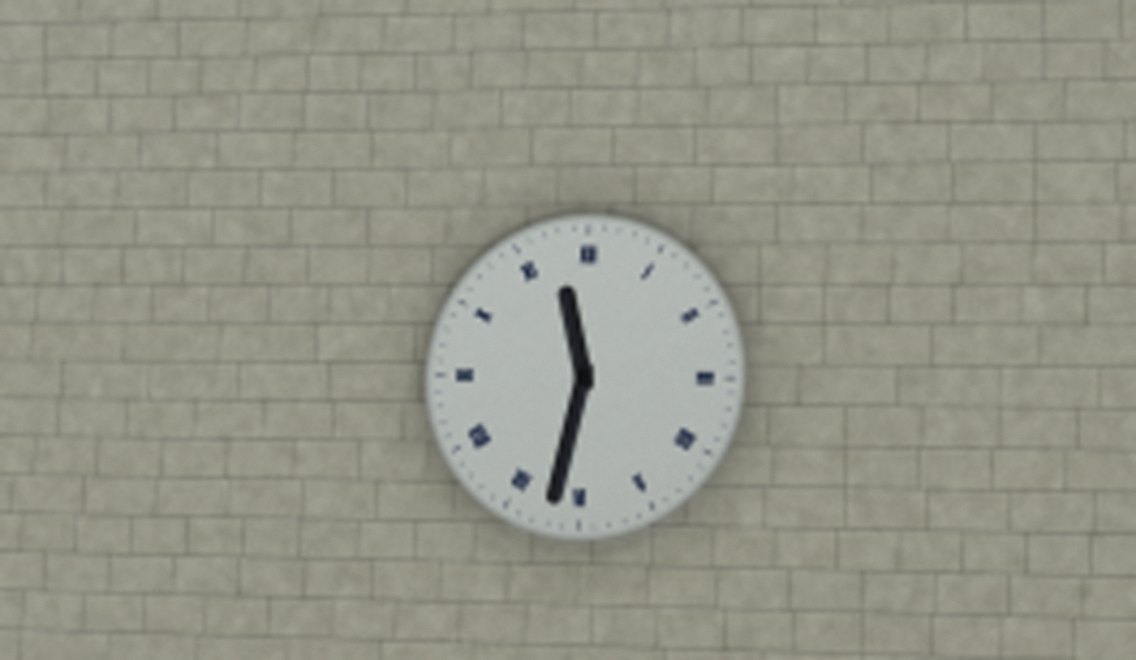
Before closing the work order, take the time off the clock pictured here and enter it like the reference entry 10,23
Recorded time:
11,32
